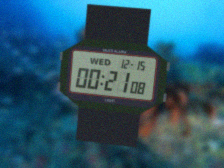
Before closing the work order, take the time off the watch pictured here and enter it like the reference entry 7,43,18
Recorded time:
0,21,08
